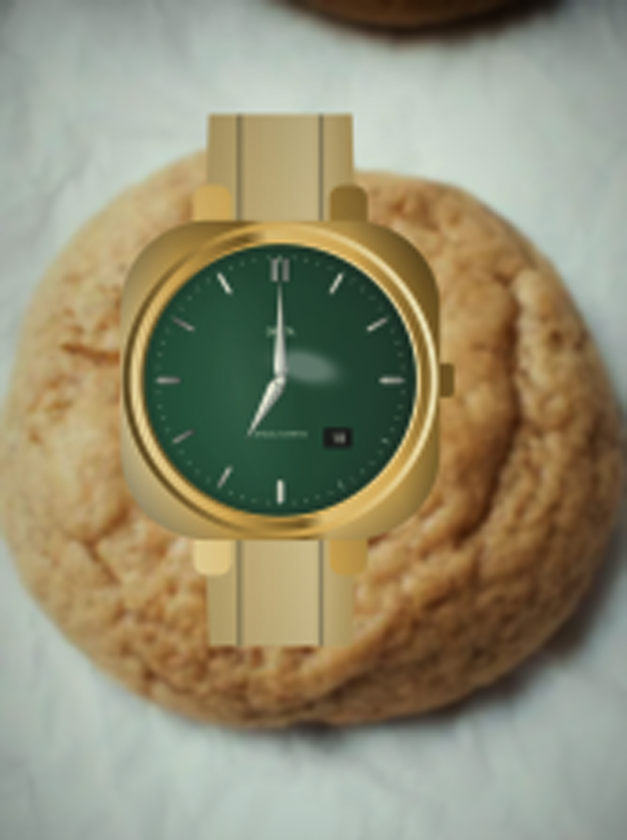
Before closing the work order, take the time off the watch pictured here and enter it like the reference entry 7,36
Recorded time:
7,00
